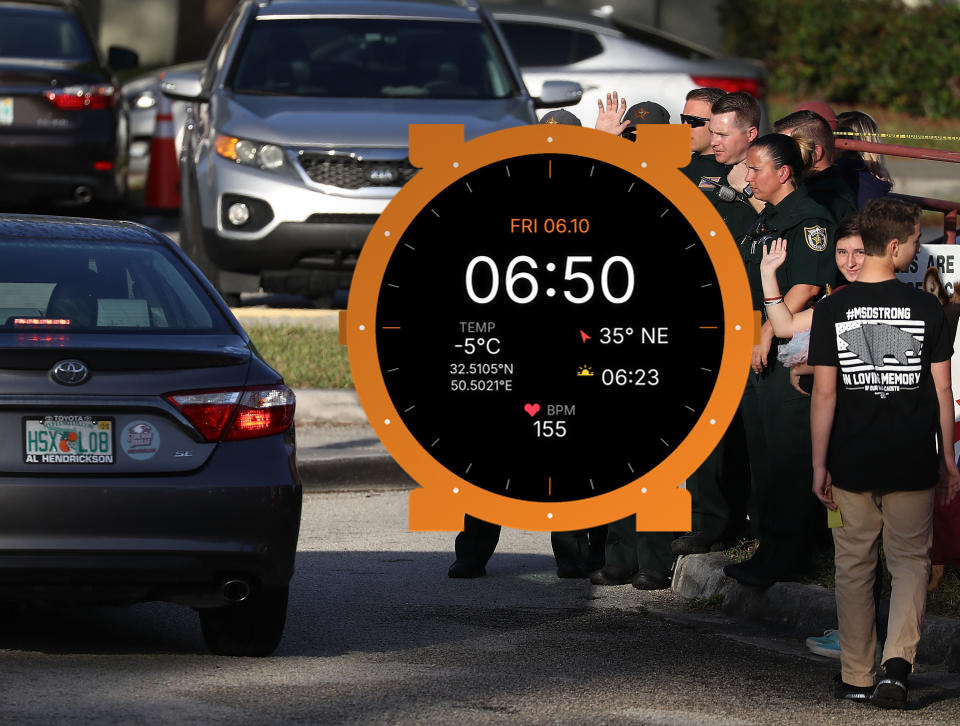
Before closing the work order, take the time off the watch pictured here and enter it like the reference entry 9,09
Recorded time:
6,50
